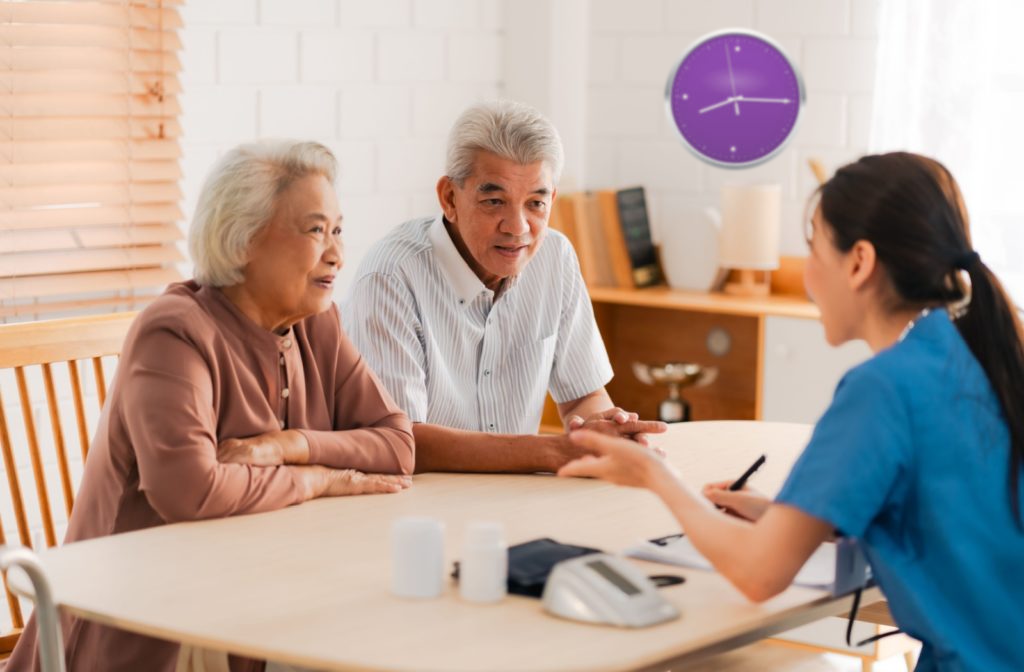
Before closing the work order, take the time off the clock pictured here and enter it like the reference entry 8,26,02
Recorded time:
8,14,58
